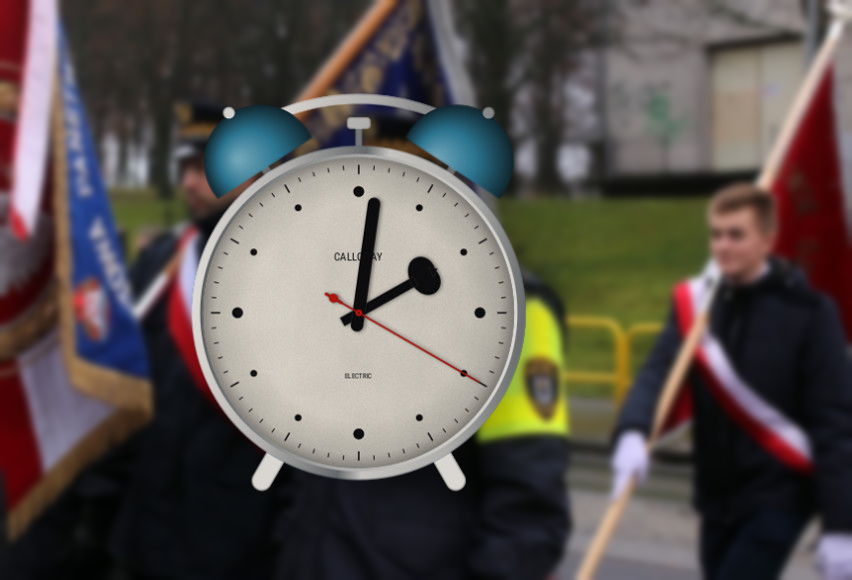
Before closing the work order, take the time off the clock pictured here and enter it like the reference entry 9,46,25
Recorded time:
2,01,20
